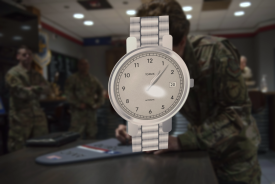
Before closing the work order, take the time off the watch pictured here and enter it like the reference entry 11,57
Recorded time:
1,07
